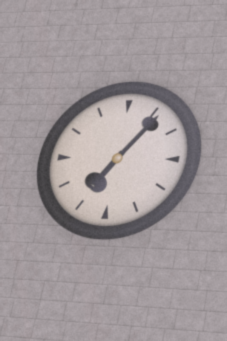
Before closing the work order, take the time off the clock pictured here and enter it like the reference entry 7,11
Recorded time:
7,06
